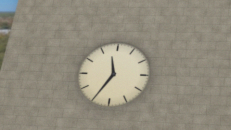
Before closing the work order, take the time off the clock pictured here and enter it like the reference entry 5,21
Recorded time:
11,35
